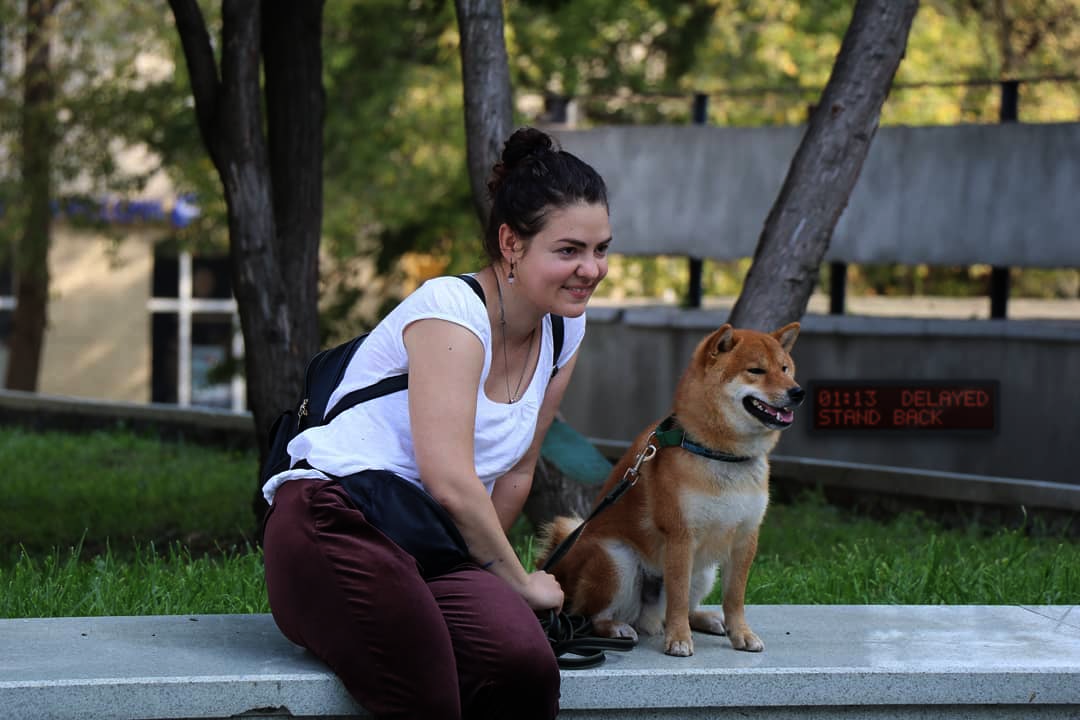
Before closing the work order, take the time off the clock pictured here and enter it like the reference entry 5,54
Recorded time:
1,13
